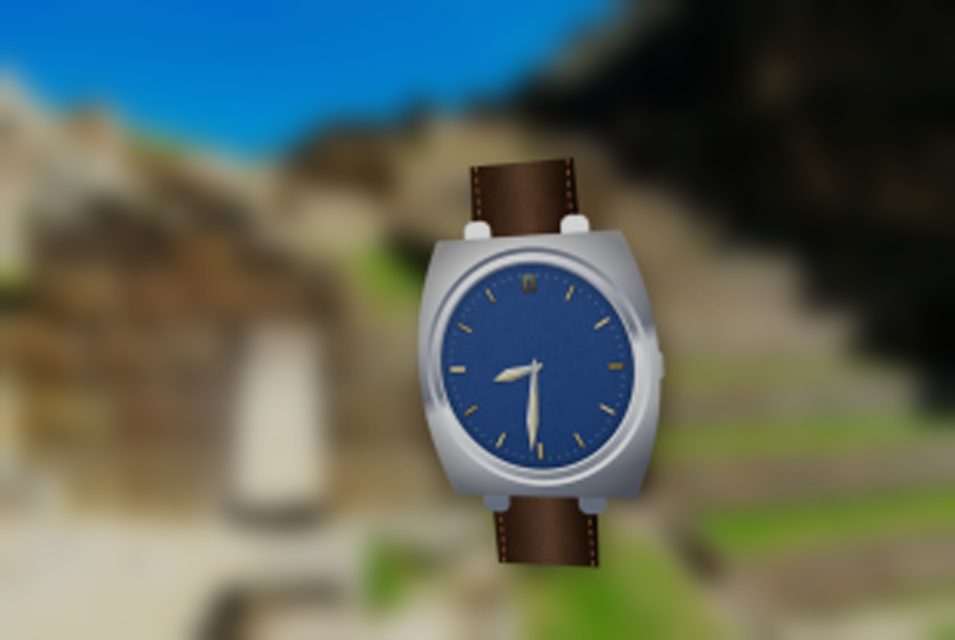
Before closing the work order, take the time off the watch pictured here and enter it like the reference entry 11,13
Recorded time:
8,31
